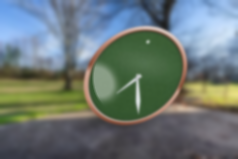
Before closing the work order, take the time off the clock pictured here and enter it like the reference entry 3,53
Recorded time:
7,27
